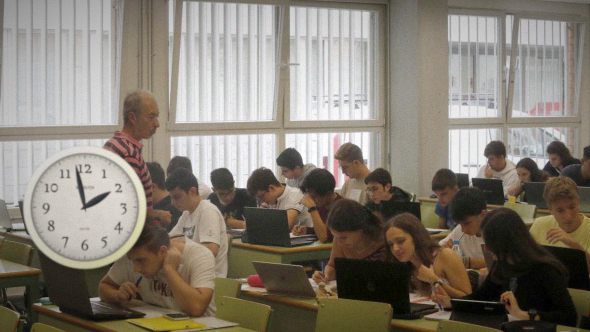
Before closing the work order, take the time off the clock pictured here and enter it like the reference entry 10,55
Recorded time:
1,58
